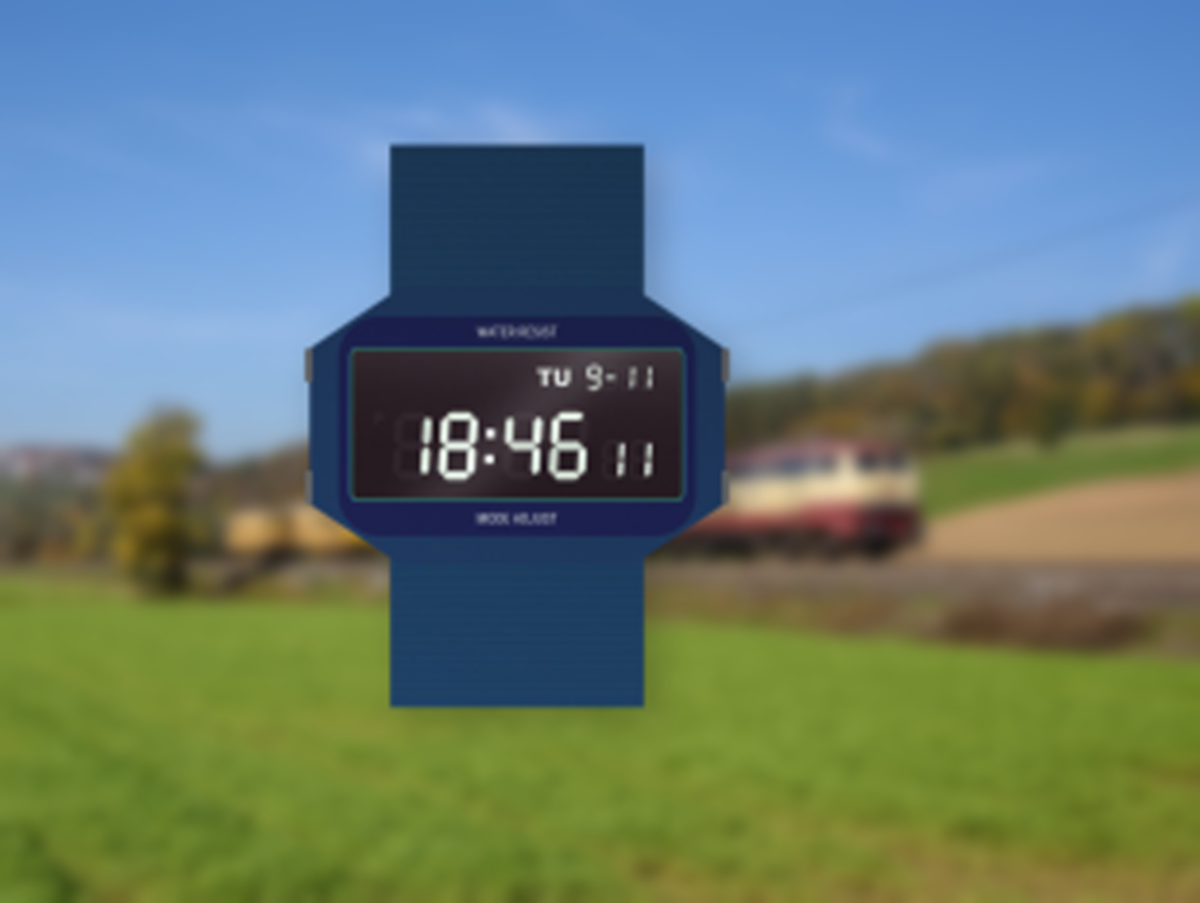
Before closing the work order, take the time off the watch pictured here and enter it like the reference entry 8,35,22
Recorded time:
18,46,11
